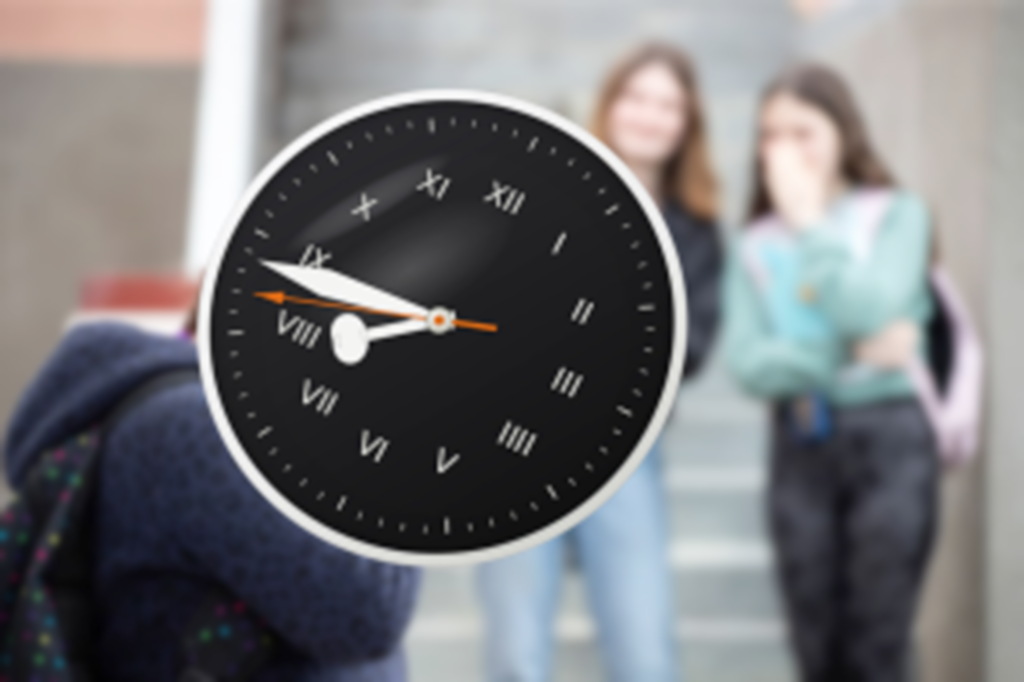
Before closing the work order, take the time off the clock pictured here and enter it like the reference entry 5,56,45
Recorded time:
7,43,42
